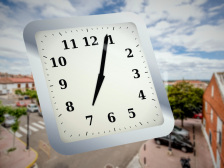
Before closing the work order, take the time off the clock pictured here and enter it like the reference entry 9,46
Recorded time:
7,04
